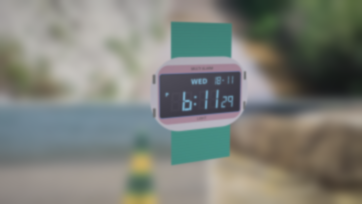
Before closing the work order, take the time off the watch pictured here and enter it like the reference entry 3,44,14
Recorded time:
6,11,29
